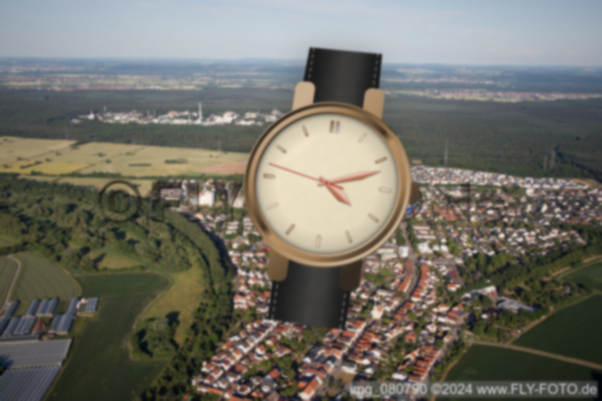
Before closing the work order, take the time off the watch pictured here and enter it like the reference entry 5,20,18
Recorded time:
4,11,47
